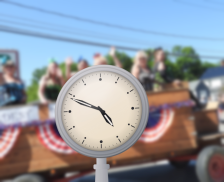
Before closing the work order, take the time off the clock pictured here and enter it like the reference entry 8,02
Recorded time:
4,49
